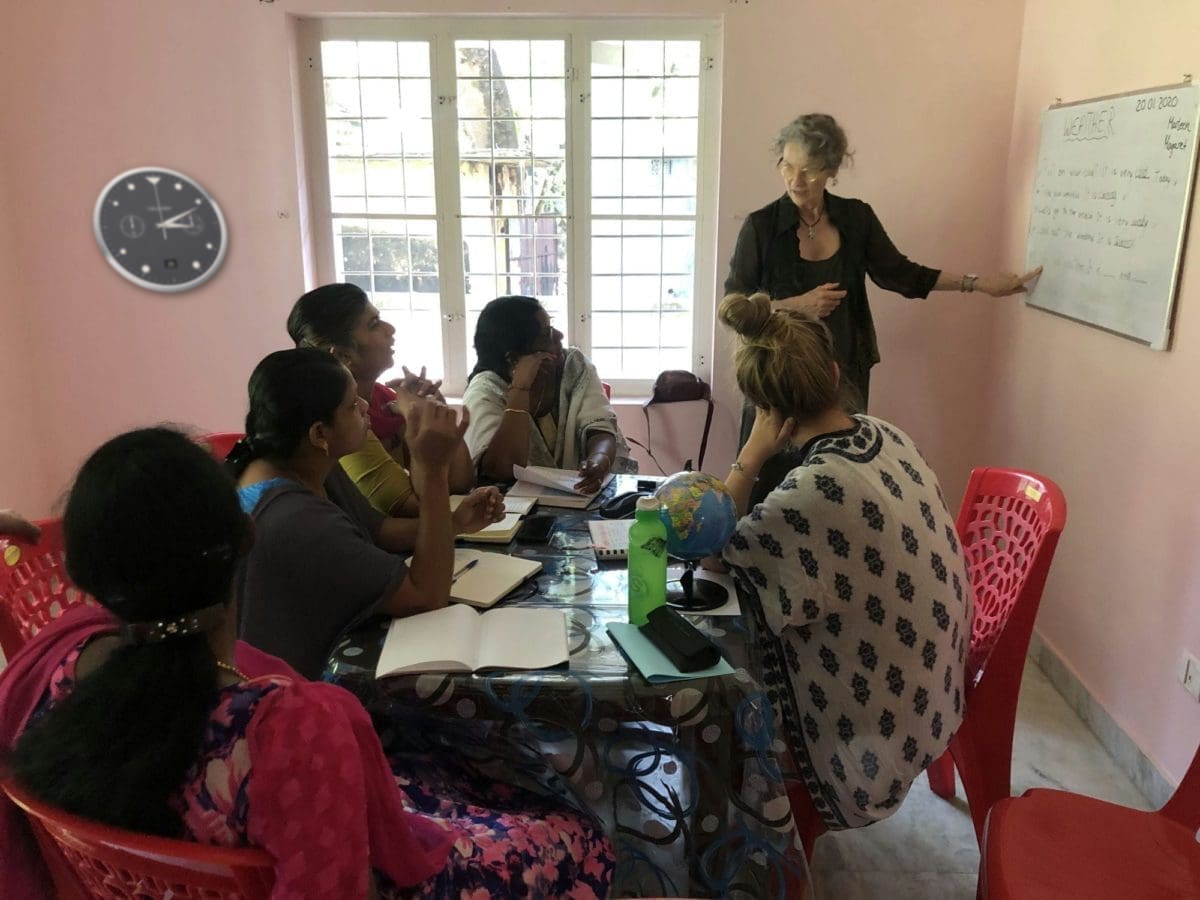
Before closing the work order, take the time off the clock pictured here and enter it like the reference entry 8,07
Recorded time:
3,11
